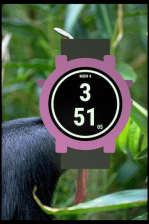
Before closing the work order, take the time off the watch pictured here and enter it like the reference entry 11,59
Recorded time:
3,51
